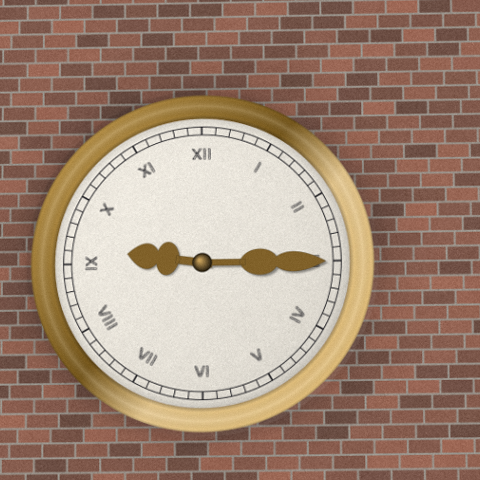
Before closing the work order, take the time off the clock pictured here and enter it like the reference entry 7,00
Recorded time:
9,15
